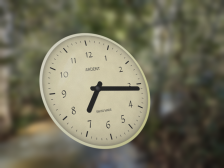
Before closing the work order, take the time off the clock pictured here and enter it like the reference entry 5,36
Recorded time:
7,16
